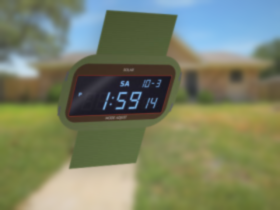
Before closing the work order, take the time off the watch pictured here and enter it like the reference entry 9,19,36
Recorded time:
1,59,14
